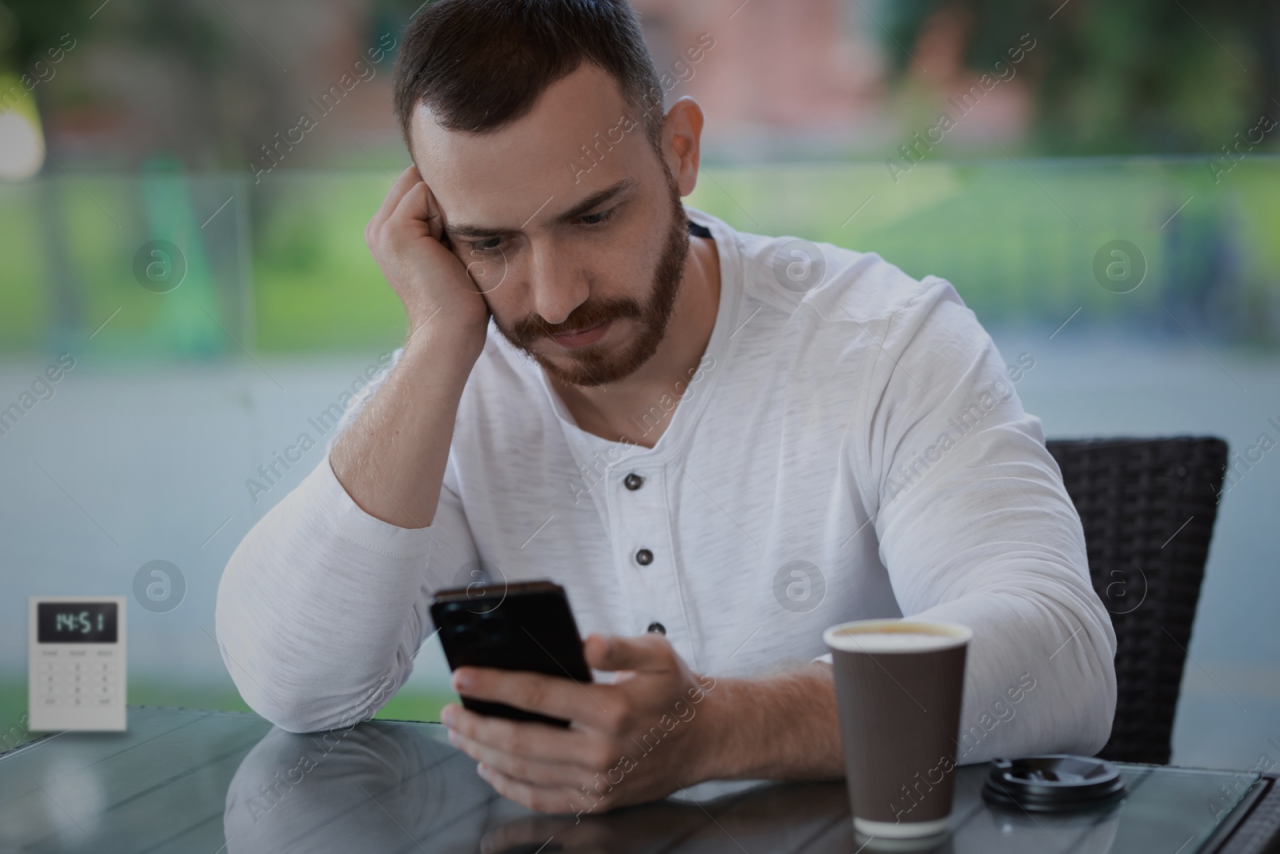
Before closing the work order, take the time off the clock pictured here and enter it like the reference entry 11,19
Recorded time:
14,51
